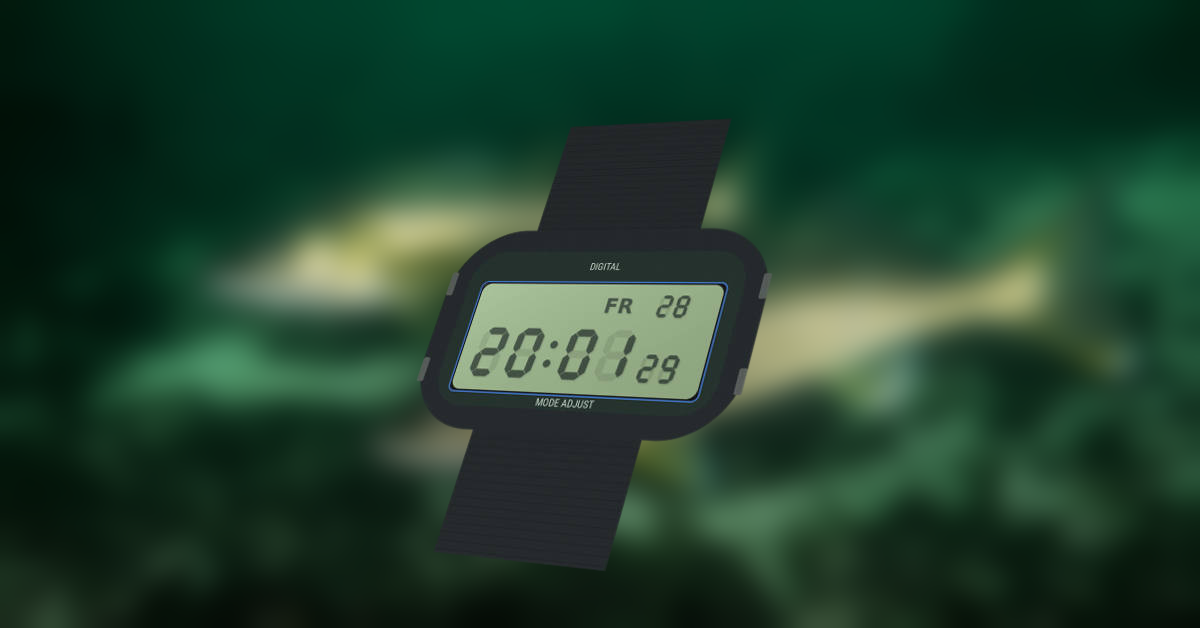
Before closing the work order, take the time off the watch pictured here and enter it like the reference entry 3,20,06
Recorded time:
20,01,29
